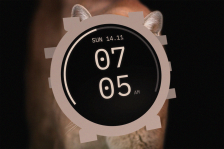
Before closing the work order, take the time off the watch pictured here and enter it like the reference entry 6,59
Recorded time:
7,05
